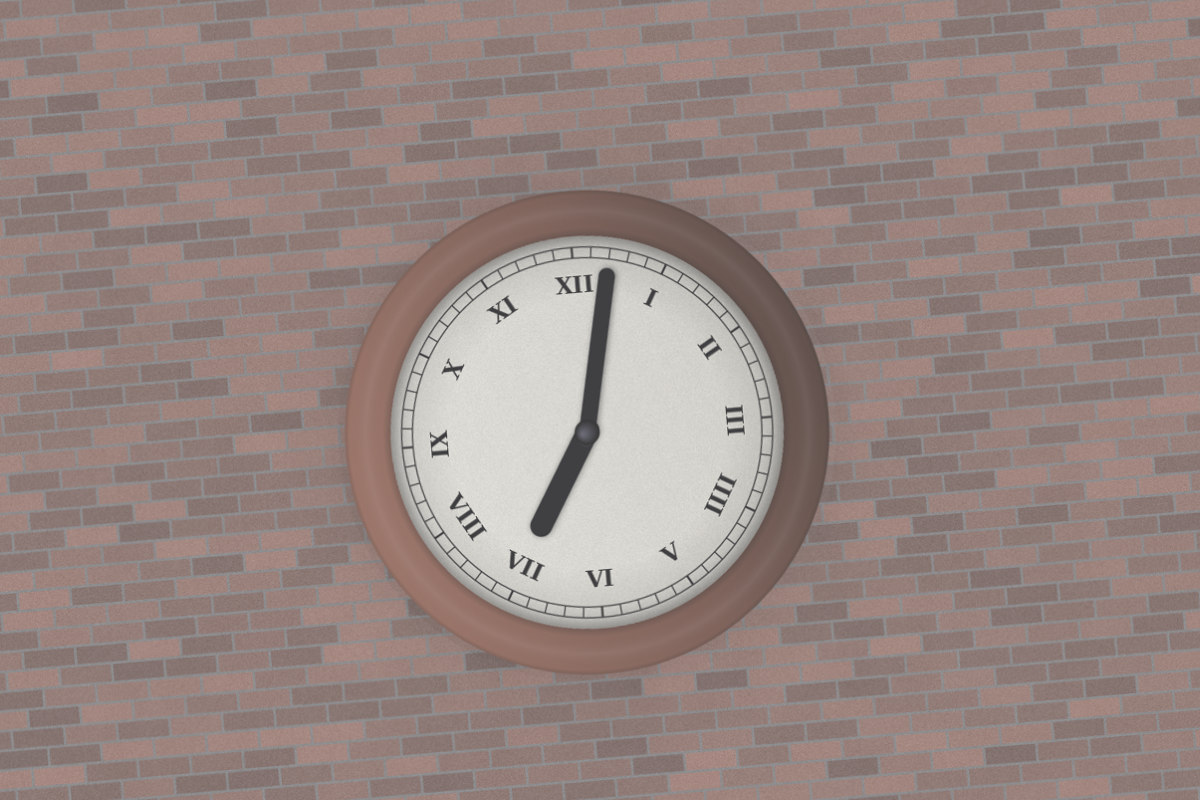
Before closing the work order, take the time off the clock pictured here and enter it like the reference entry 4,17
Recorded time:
7,02
